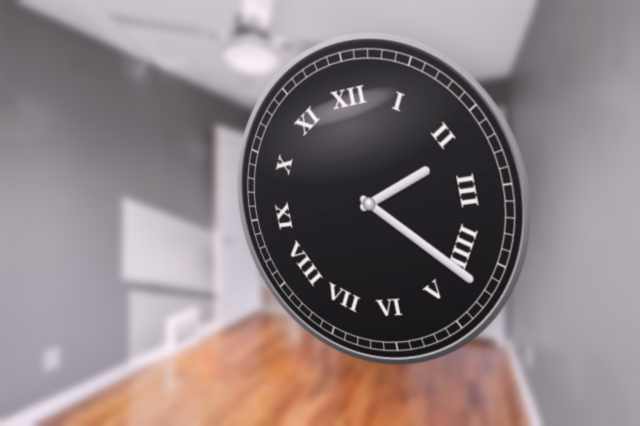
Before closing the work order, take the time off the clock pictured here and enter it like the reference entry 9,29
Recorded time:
2,22
